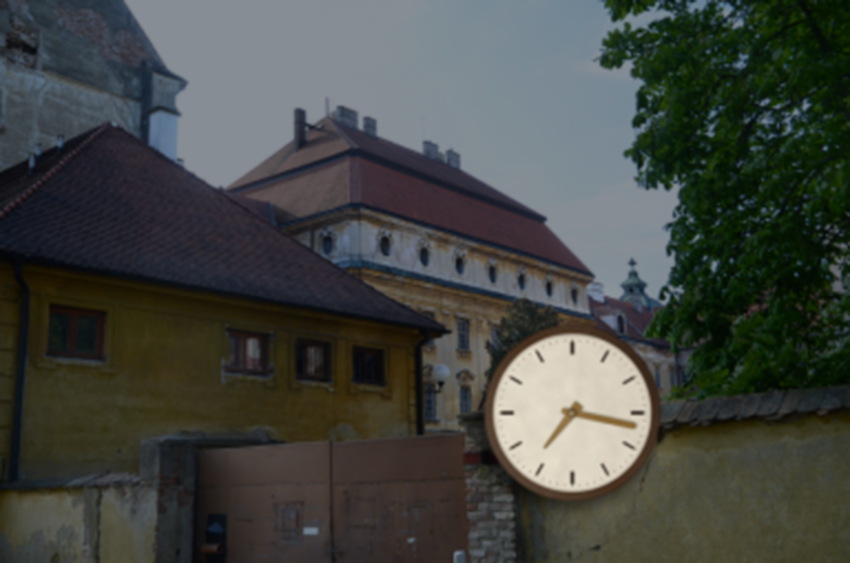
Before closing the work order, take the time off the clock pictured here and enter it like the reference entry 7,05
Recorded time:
7,17
